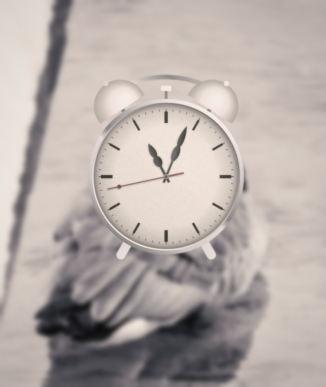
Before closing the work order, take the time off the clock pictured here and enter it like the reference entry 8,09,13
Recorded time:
11,03,43
